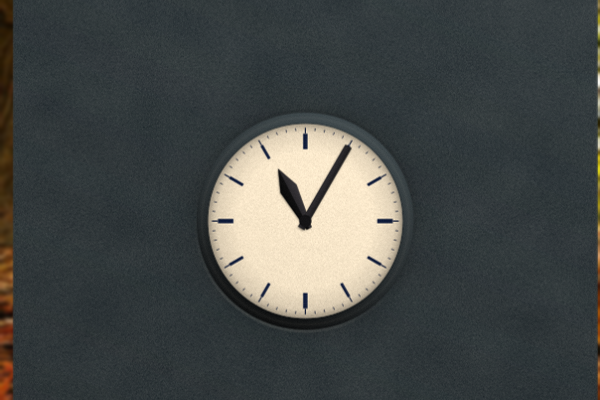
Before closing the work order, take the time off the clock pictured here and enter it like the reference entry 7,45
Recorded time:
11,05
